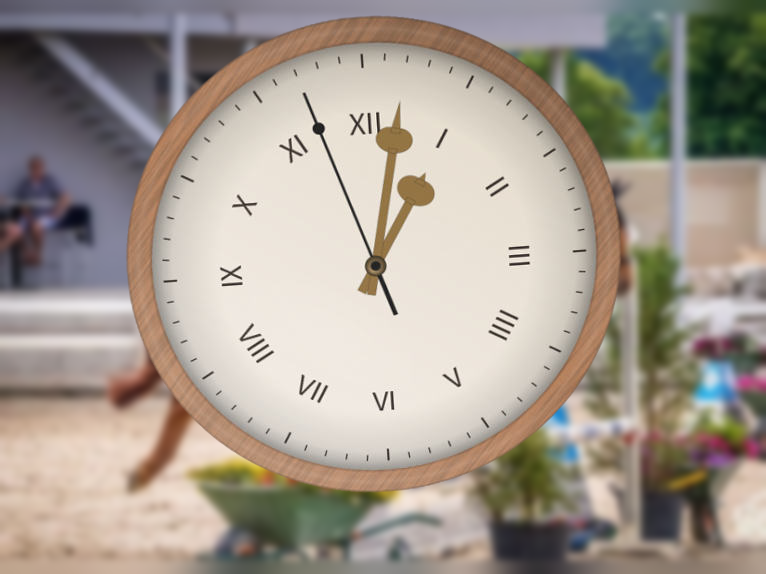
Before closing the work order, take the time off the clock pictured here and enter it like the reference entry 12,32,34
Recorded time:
1,01,57
